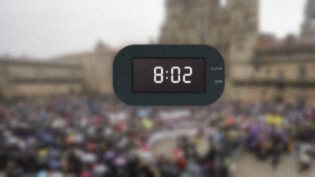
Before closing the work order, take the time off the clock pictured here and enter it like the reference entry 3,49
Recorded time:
8,02
